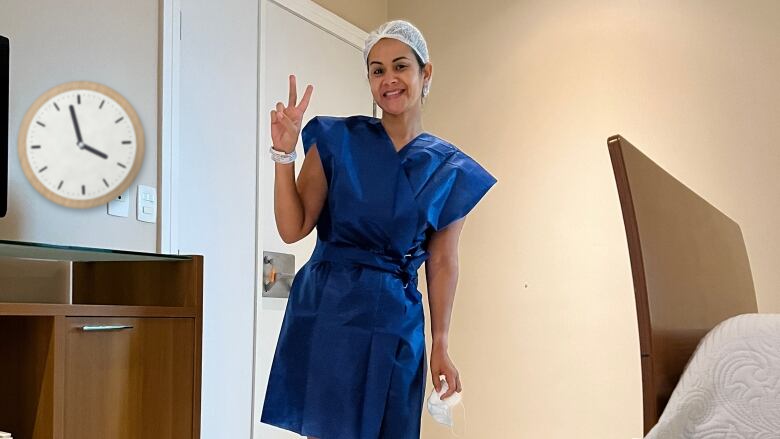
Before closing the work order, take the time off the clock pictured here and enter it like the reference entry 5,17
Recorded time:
3,58
